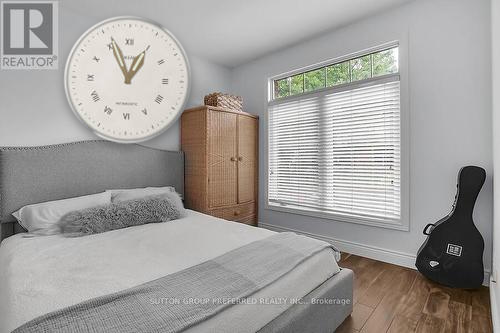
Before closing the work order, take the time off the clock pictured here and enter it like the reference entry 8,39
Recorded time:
12,56
